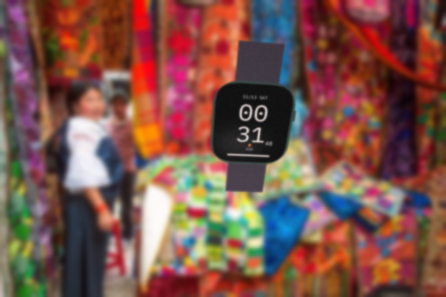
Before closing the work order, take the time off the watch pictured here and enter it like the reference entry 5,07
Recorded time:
0,31
